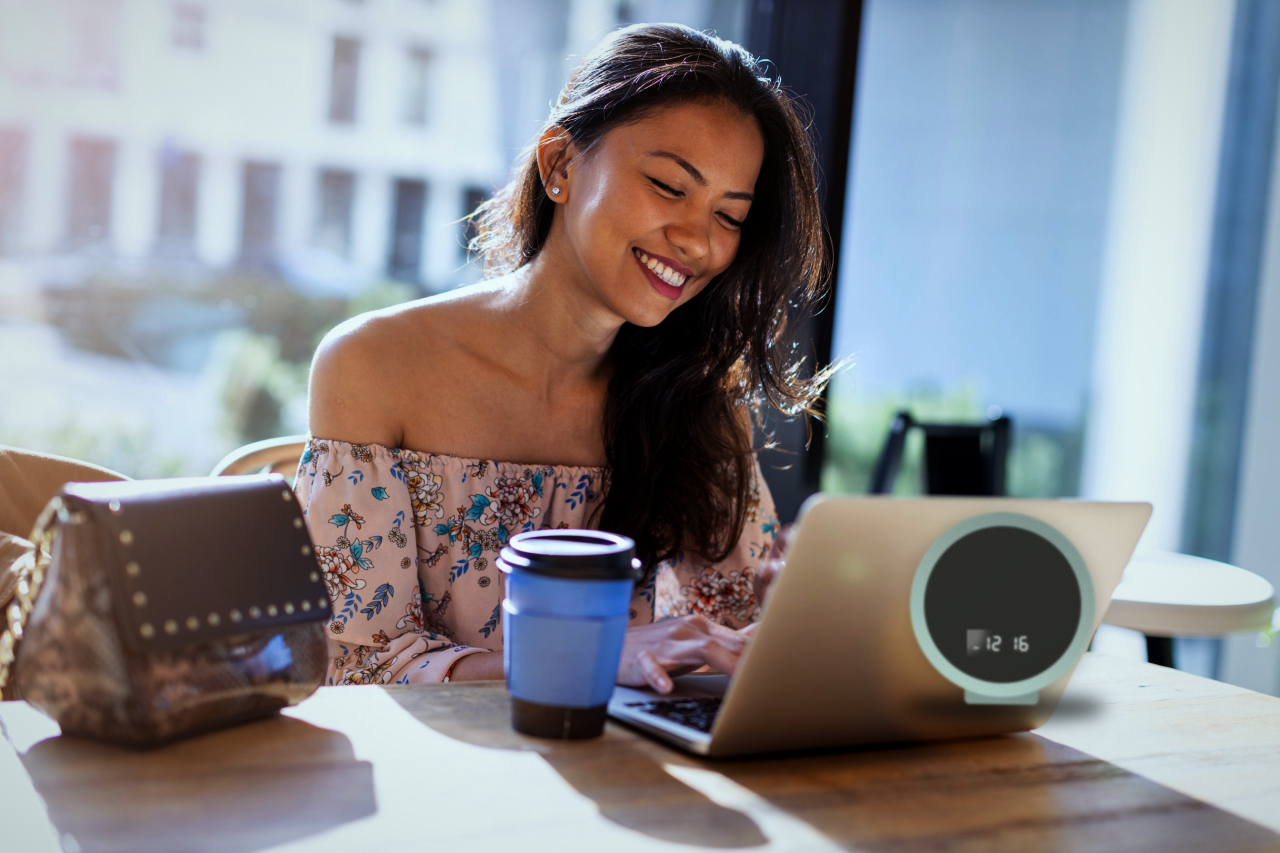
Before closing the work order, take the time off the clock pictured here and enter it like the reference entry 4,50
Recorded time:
12,16
